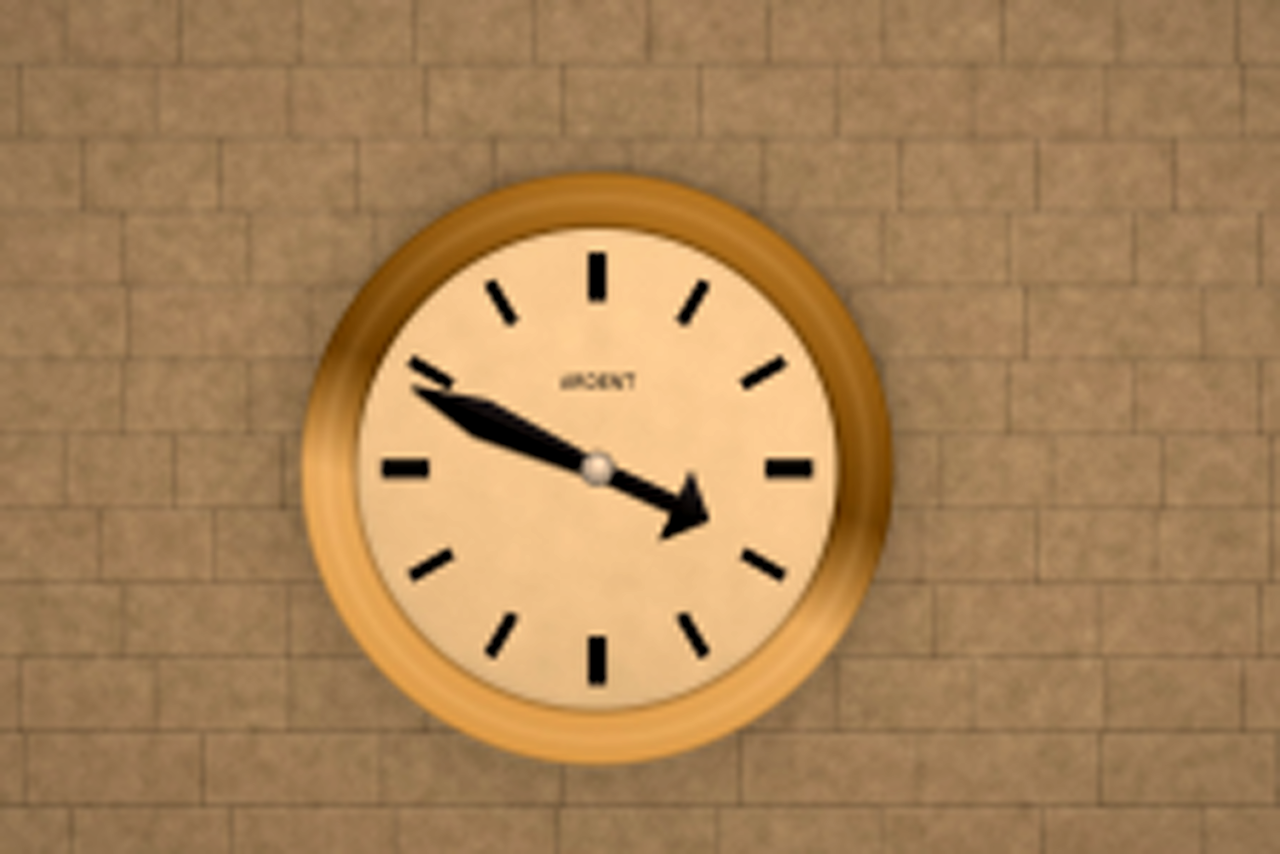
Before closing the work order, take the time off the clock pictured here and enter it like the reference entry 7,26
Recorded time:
3,49
